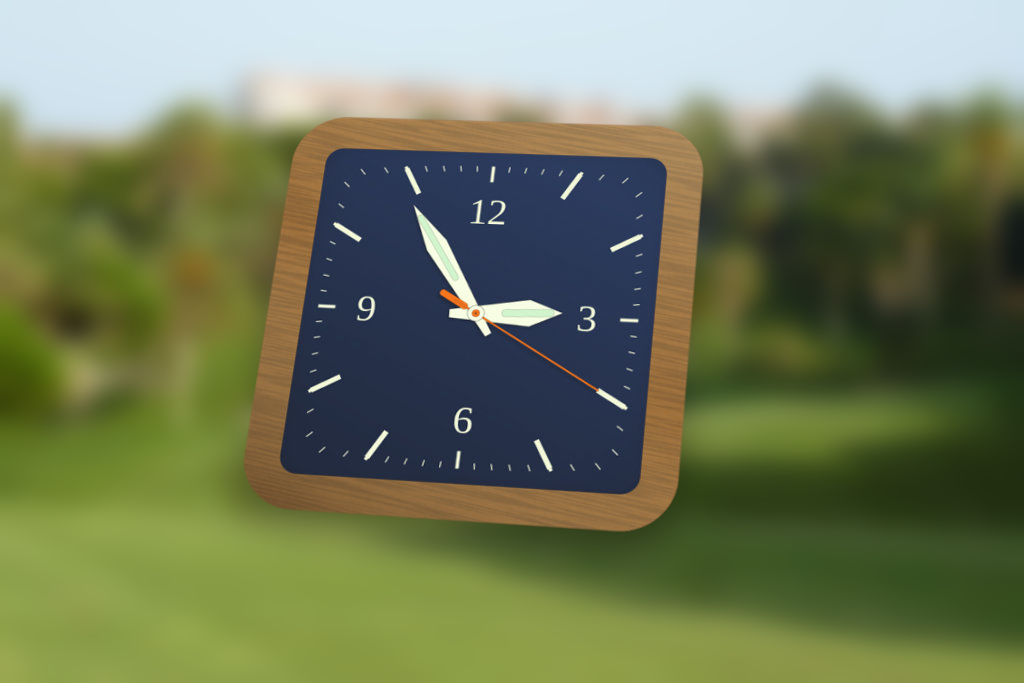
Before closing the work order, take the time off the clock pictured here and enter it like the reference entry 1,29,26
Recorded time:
2,54,20
